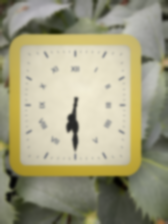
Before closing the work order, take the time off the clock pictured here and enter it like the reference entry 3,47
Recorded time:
6,30
